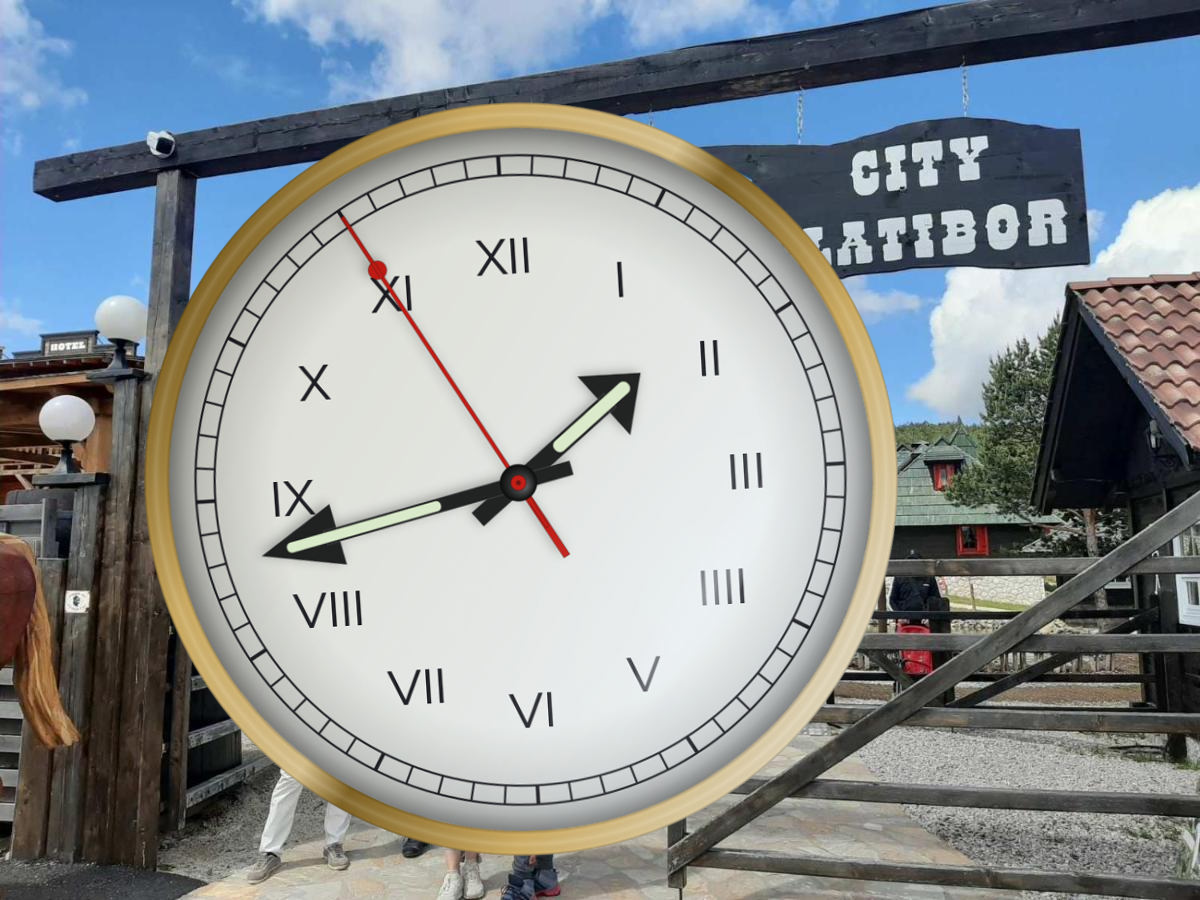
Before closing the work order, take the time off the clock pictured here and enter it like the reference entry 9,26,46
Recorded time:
1,42,55
